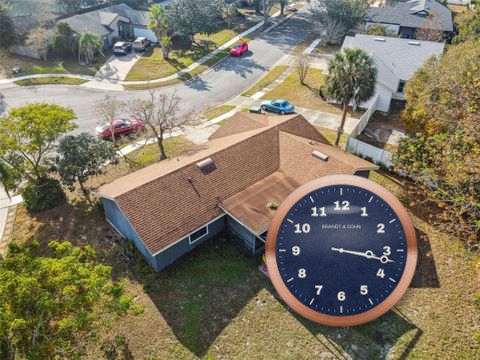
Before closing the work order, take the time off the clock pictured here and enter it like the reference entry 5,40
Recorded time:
3,17
